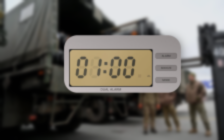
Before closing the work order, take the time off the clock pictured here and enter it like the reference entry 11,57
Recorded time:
1,00
